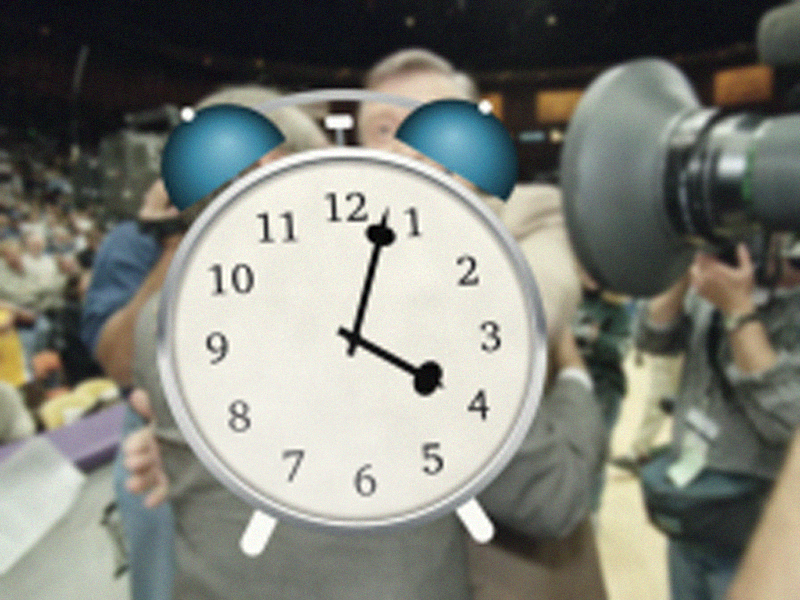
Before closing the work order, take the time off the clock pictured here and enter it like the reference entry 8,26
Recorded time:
4,03
